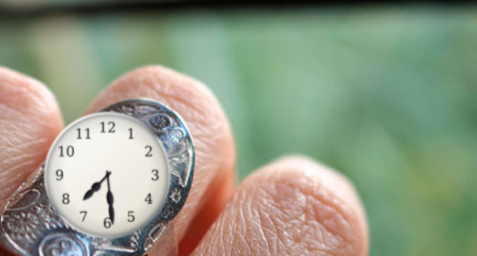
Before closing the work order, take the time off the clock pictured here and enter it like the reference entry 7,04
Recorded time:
7,29
